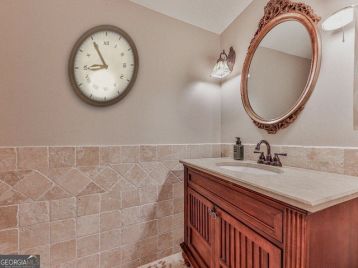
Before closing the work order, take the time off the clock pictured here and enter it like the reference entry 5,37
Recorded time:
8,55
